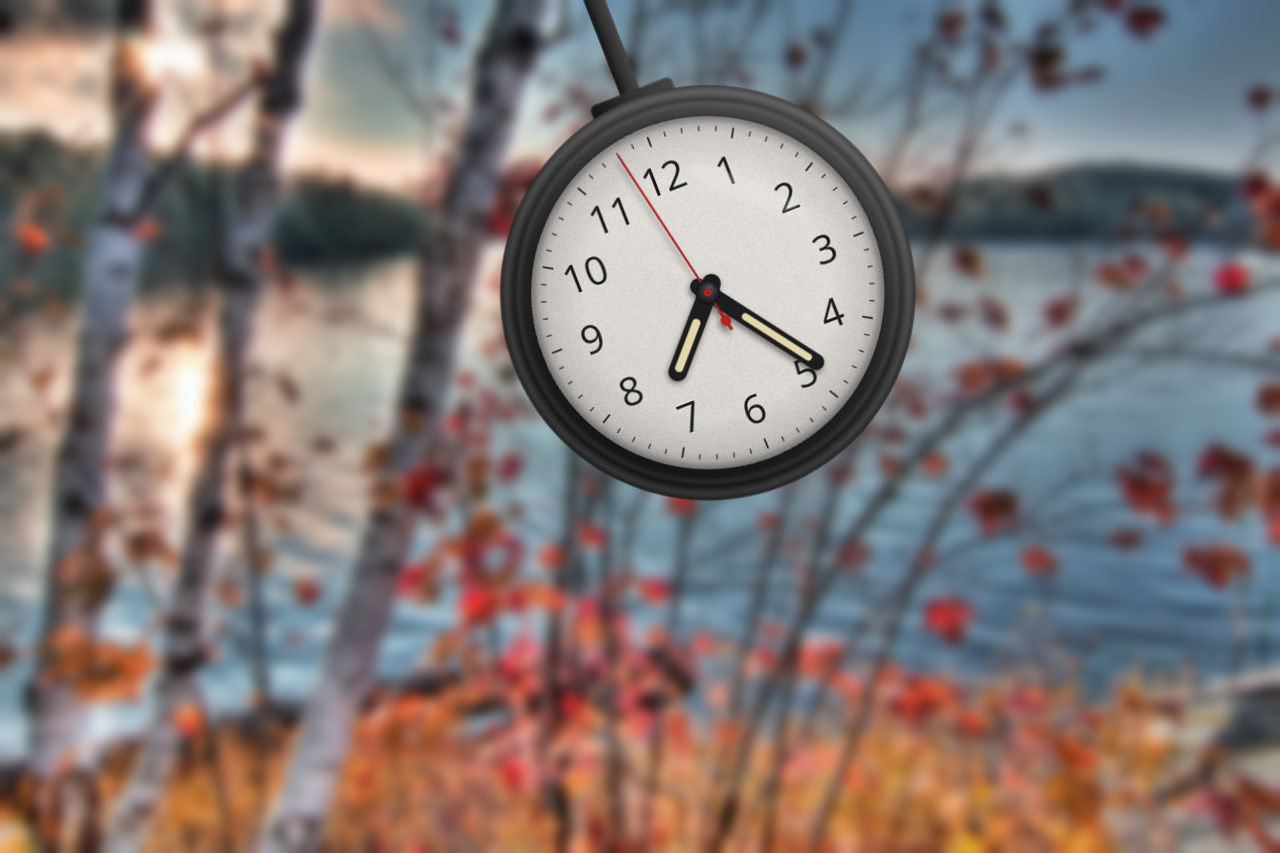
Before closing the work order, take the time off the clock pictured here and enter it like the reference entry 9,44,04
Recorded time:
7,23,58
